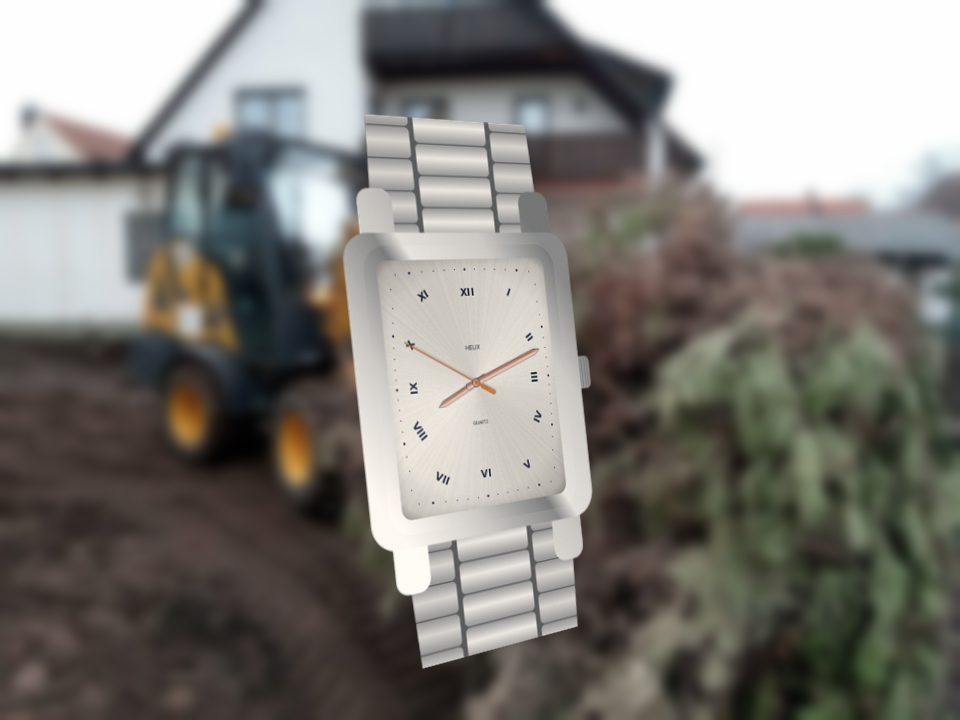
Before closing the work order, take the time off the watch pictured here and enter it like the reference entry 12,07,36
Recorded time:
8,11,50
